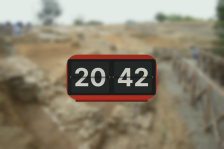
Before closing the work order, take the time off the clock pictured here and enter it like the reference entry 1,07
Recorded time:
20,42
